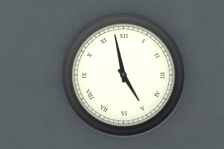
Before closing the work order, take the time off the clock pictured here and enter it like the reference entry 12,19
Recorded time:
4,58
